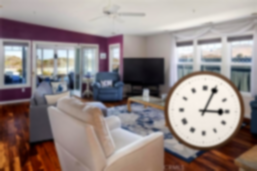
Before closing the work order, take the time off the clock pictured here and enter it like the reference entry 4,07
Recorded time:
3,04
